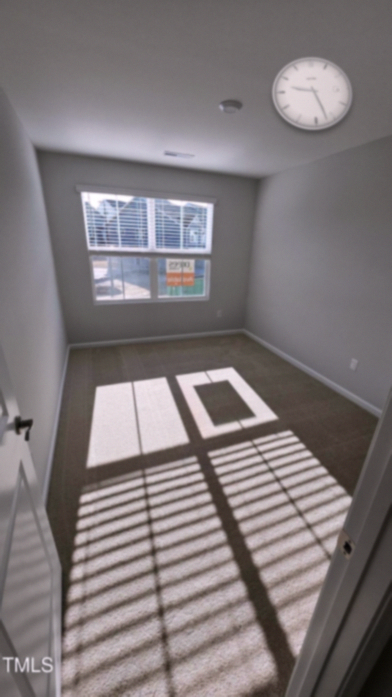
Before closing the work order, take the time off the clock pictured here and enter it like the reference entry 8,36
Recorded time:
9,27
